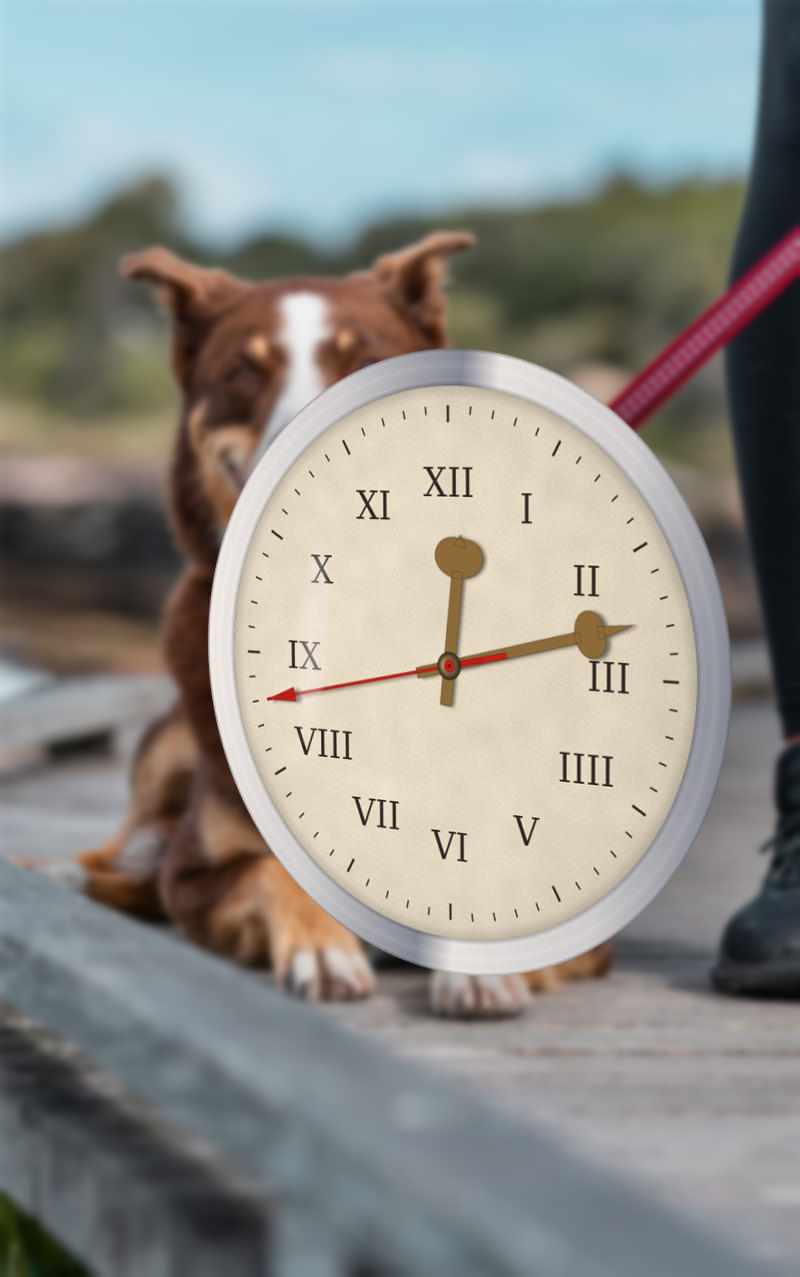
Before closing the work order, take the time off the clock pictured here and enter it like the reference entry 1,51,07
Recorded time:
12,12,43
